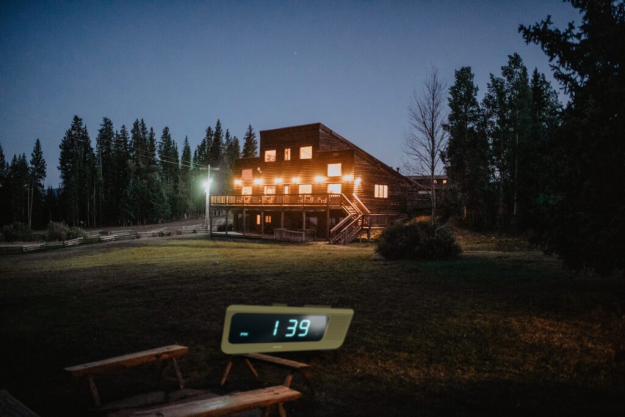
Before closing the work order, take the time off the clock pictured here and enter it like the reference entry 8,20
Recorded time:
1,39
